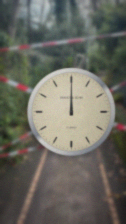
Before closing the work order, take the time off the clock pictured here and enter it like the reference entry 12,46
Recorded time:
12,00
